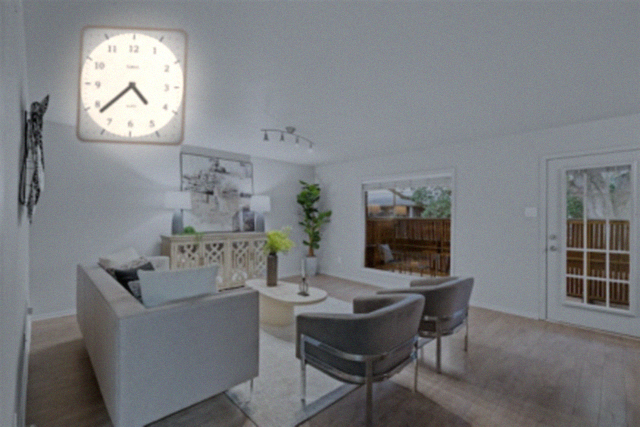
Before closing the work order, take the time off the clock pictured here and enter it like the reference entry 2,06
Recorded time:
4,38
